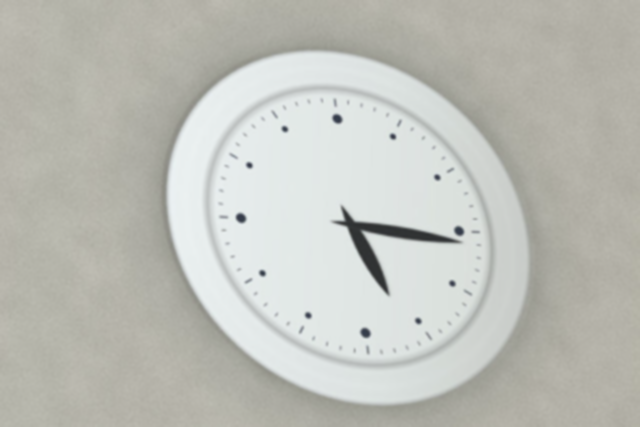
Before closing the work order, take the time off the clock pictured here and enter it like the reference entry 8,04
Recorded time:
5,16
